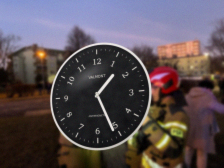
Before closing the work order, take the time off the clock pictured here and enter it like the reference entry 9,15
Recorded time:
1,26
